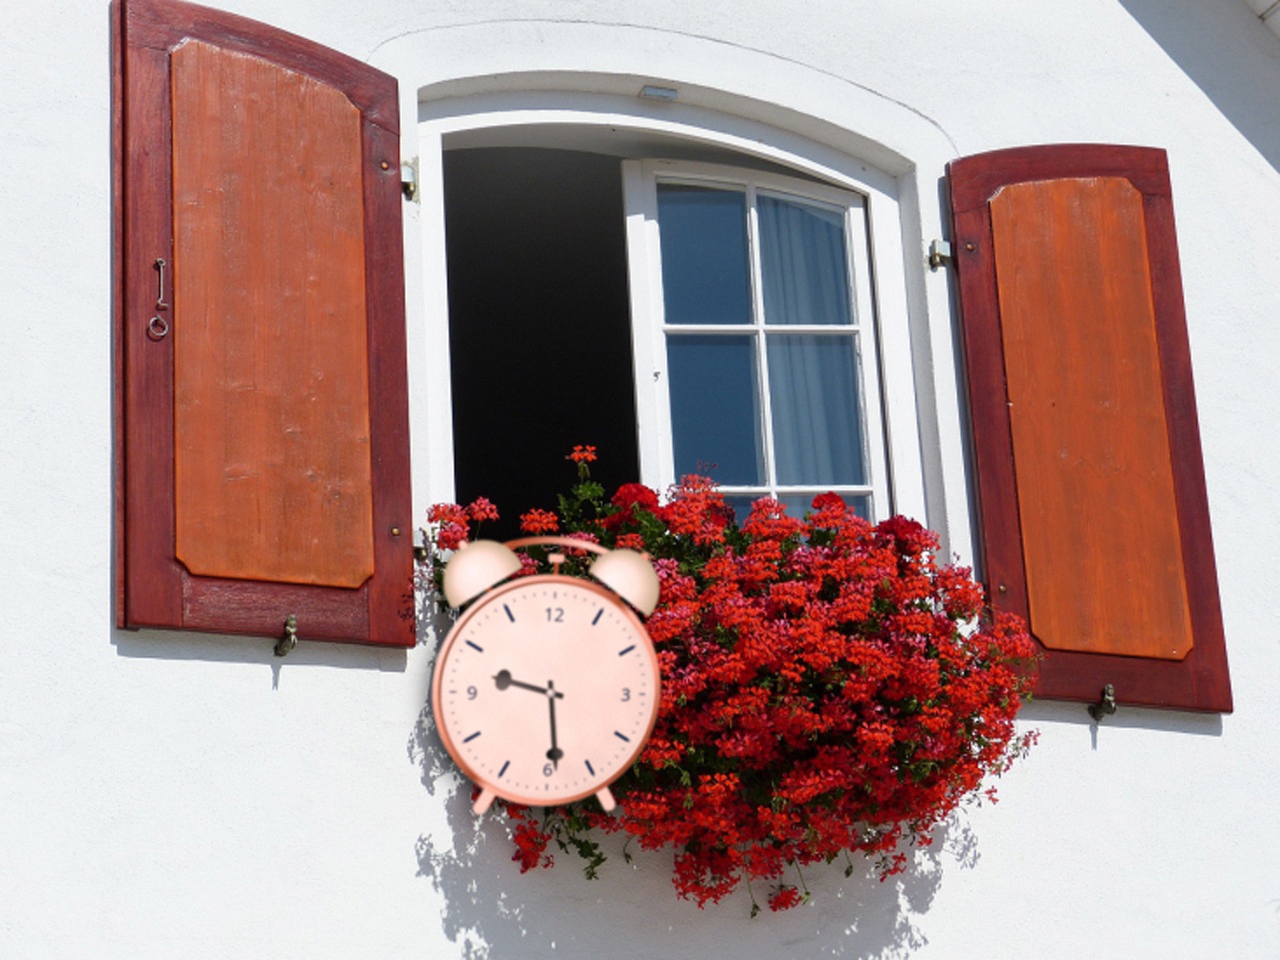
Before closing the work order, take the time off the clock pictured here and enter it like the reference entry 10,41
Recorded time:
9,29
